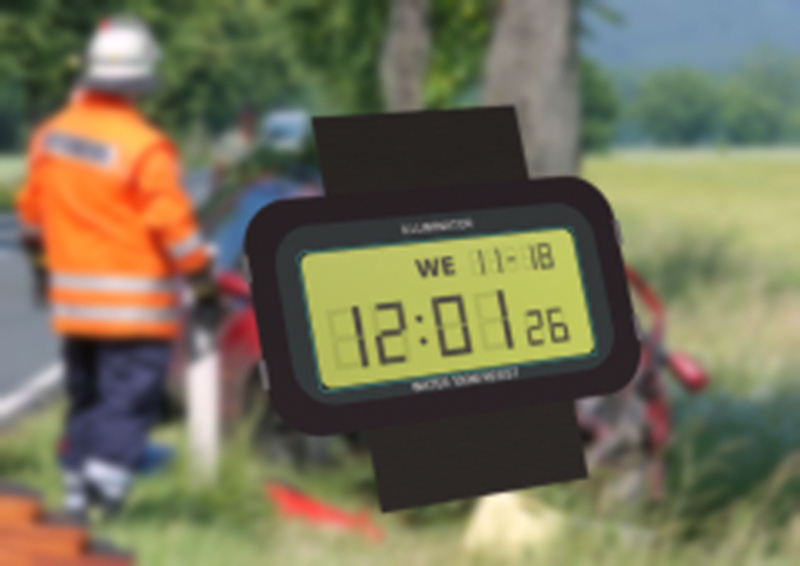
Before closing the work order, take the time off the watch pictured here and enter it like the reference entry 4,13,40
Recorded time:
12,01,26
